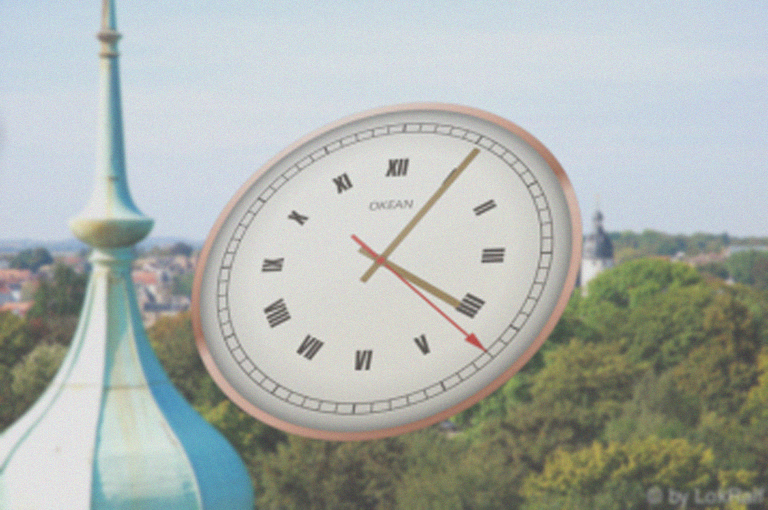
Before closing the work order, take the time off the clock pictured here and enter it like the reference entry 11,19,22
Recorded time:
4,05,22
